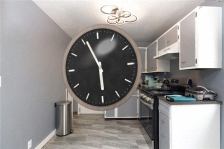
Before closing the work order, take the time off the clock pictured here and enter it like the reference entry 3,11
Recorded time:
5,56
